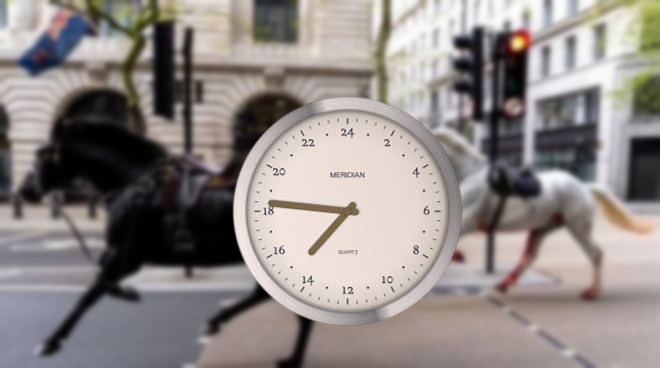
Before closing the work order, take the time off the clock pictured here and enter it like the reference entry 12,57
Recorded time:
14,46
